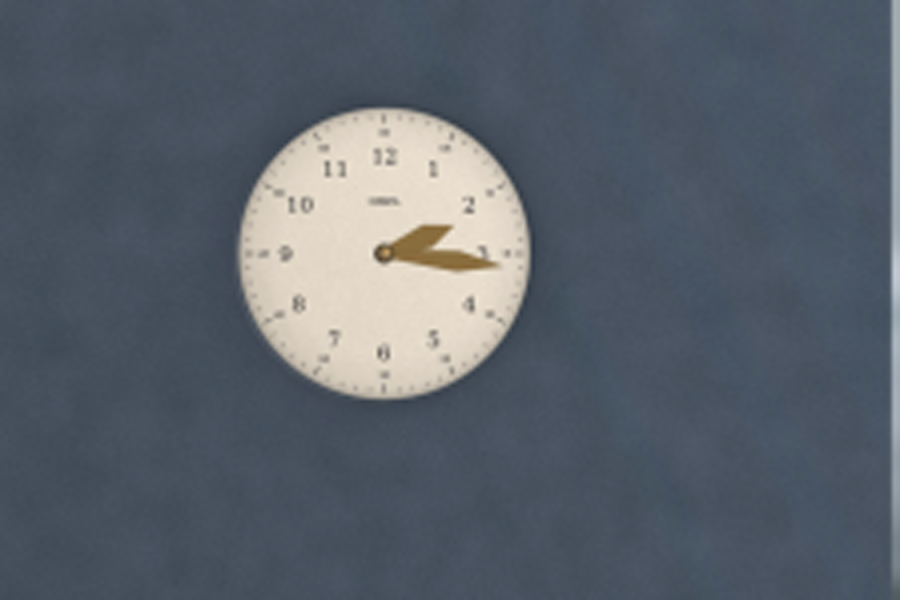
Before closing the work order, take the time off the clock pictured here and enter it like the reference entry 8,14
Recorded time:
2,16
